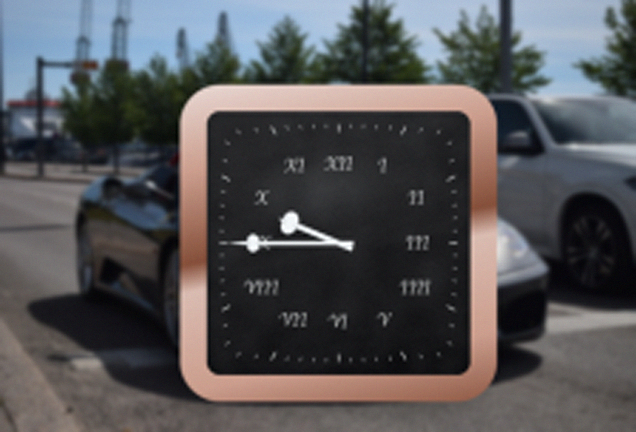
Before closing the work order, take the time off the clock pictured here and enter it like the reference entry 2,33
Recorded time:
9,45
